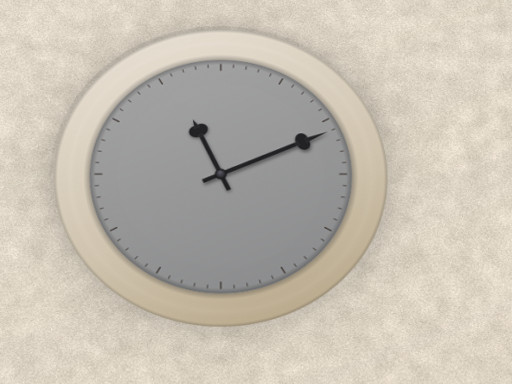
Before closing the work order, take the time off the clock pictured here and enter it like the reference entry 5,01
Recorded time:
11,11
